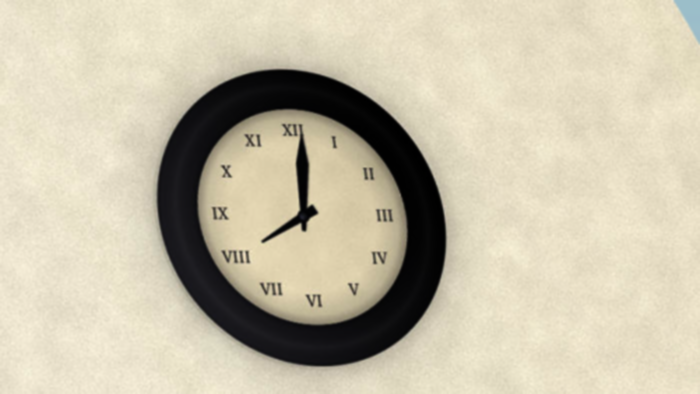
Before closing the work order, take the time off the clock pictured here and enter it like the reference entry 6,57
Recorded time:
8,01
